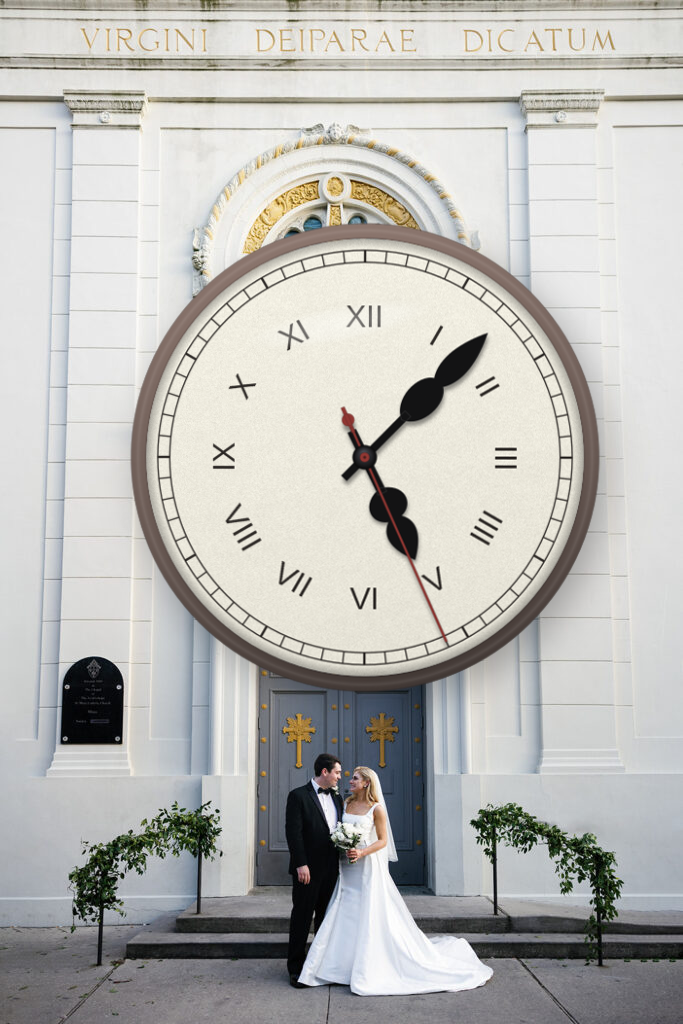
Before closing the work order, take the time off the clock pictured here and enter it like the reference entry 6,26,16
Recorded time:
5,07,26
